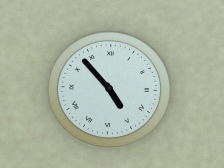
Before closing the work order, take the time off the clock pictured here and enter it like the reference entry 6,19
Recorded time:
4,53
